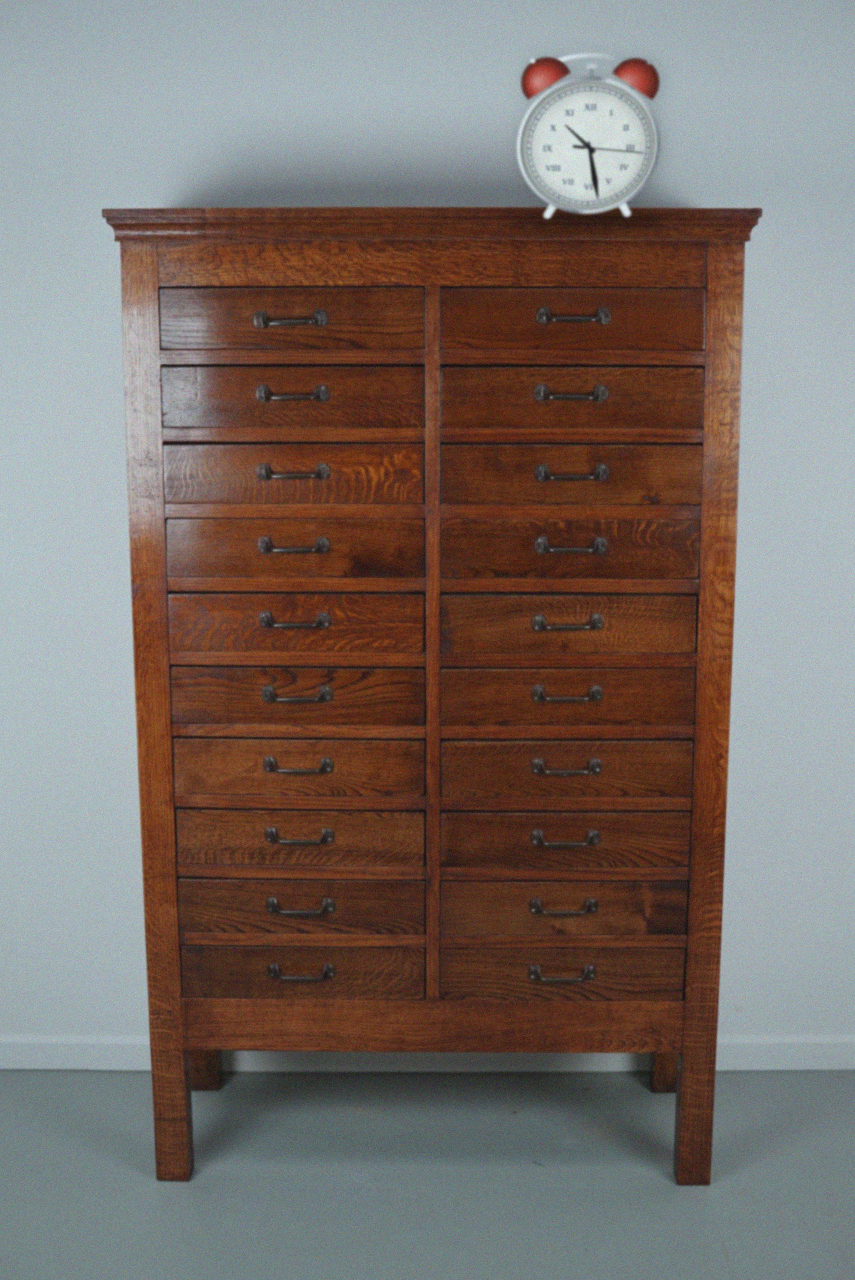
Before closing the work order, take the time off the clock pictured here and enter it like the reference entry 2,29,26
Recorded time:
10,28,16
